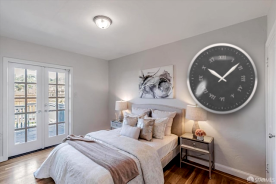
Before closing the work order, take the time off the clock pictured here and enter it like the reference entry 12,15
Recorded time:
10,08
